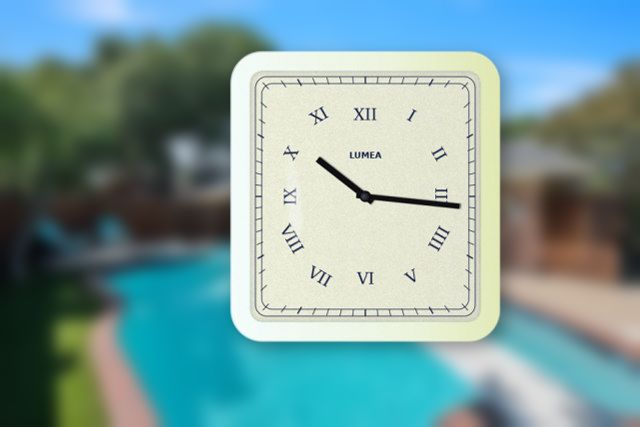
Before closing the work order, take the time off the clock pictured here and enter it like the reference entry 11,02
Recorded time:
10,16
